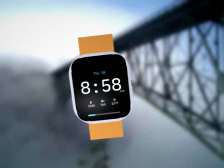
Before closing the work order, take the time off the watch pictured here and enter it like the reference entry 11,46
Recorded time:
8,58
